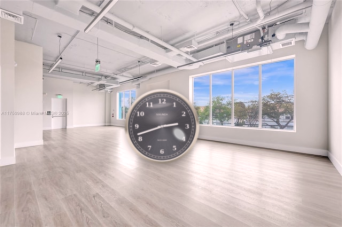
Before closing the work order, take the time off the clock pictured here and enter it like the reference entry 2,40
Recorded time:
2,42
